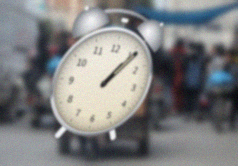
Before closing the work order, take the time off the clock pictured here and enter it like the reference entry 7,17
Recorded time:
1,06
